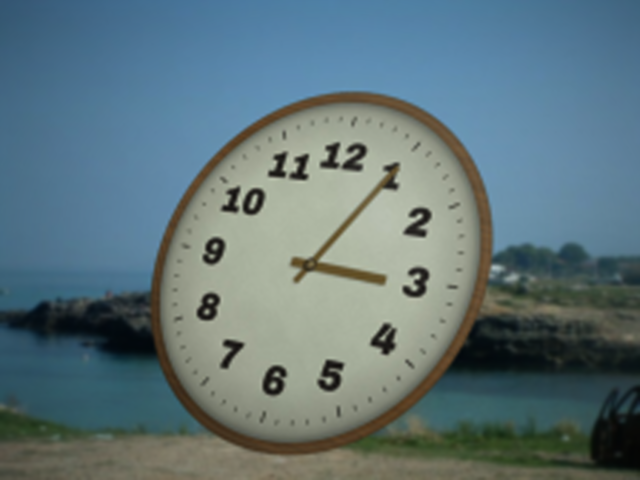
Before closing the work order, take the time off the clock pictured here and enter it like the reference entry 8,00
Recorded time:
3,05
